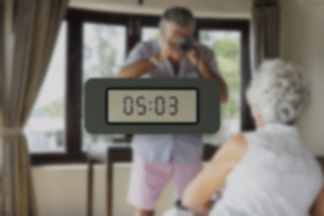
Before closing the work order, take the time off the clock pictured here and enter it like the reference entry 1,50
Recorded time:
5,03
